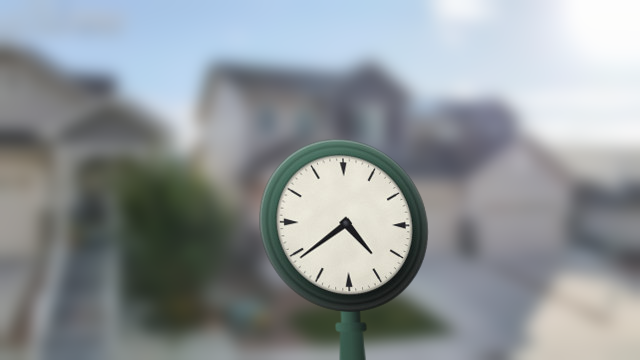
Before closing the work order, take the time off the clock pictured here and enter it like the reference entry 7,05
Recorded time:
4,39
